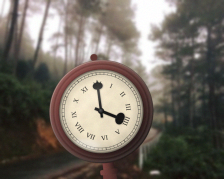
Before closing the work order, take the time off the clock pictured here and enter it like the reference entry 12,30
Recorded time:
4,00
